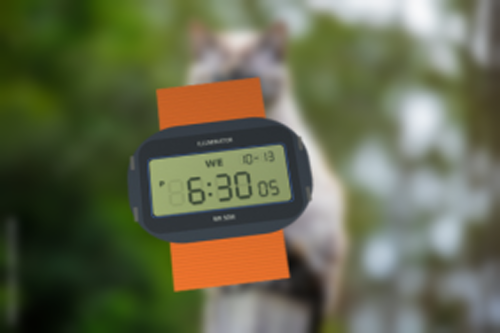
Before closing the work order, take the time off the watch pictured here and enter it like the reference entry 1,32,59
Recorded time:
6,30,05
